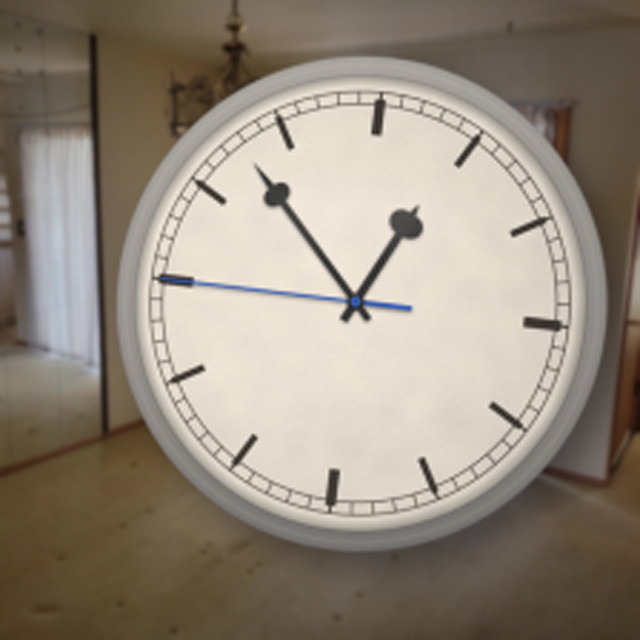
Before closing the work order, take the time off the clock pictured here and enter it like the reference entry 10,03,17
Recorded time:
12,52,45
